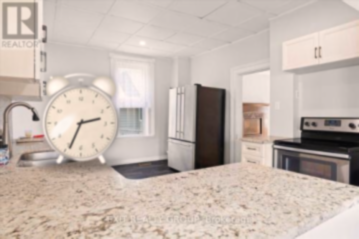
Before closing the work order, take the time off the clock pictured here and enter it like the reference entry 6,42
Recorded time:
2,34
